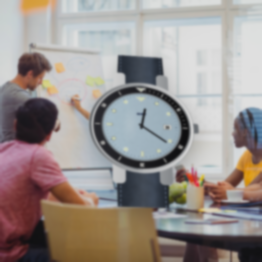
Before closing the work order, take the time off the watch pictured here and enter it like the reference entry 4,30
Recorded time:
12,21
